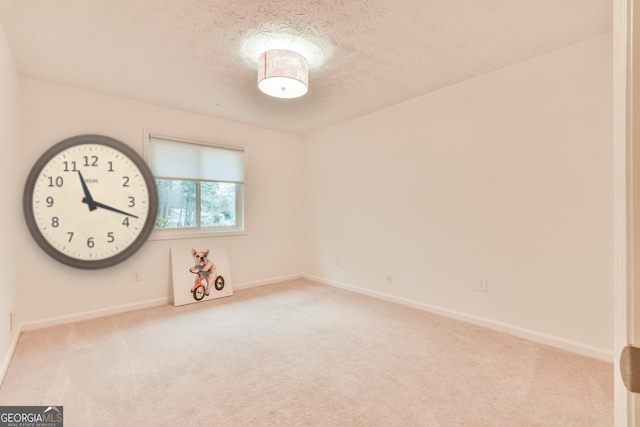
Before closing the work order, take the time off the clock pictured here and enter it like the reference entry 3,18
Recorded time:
11,18
